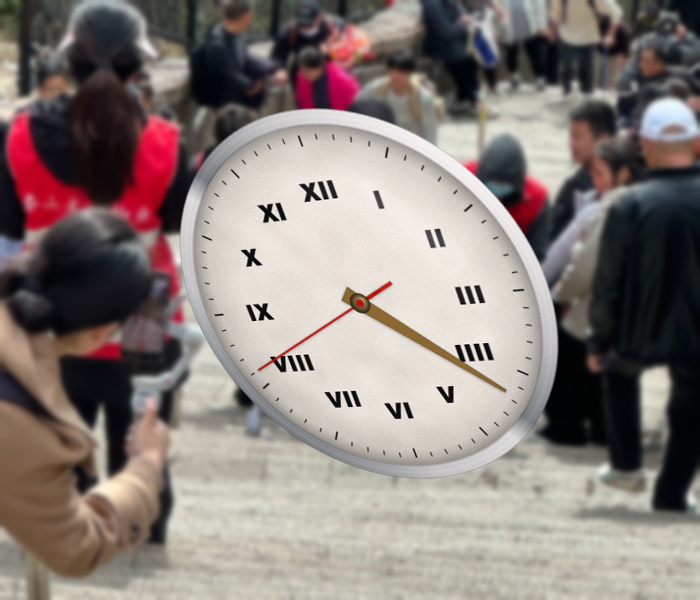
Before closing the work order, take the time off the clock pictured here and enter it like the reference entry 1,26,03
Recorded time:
4,21,41
